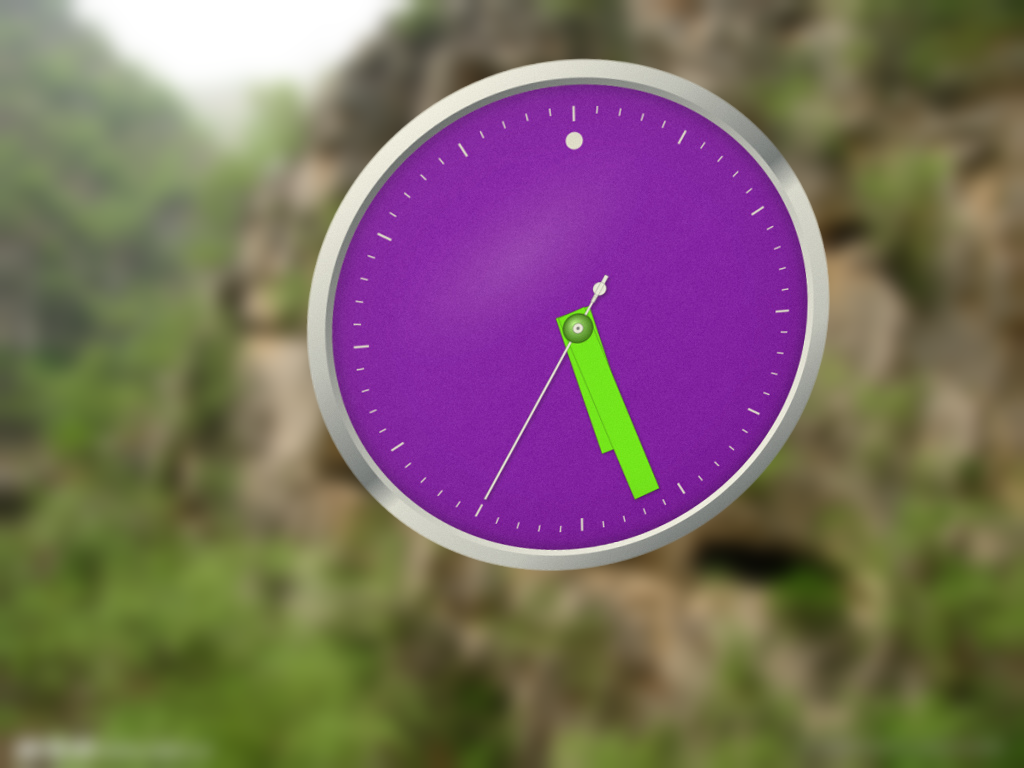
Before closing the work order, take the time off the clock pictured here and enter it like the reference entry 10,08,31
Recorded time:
5,26,35
